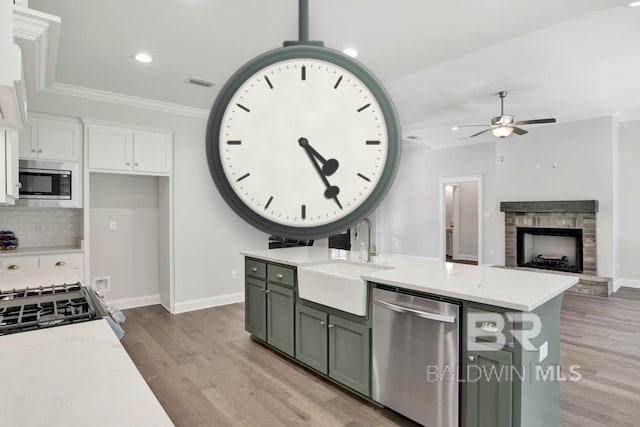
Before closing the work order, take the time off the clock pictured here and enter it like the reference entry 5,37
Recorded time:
4,25
